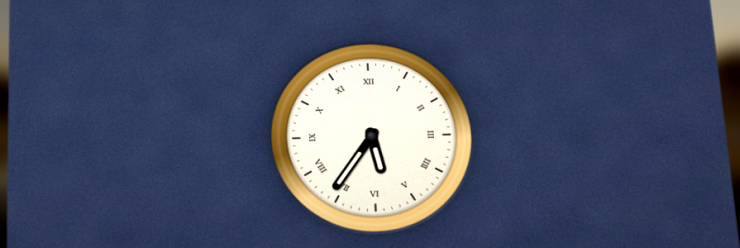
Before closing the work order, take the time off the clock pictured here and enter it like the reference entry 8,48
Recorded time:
5,36
